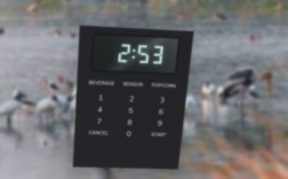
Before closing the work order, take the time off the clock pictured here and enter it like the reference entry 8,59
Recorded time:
2,53
